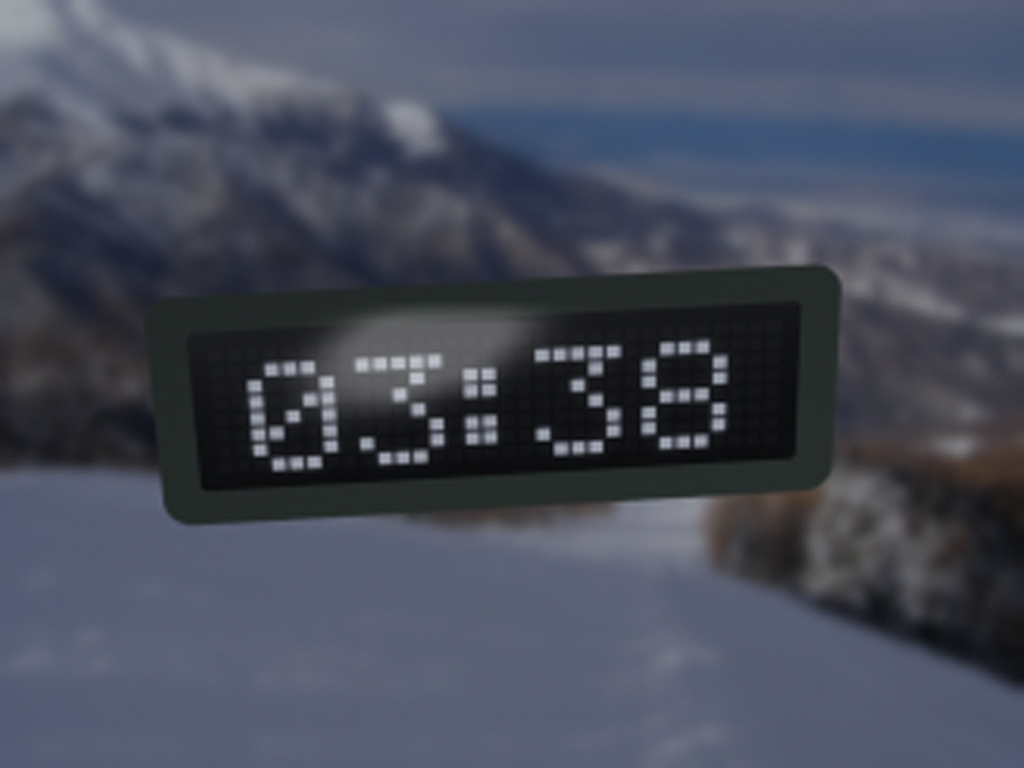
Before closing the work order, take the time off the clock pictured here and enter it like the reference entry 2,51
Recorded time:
3,38
